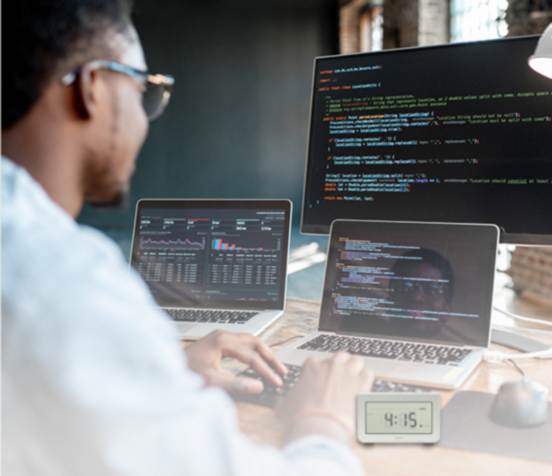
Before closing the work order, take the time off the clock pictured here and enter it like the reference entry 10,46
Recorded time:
4,15
